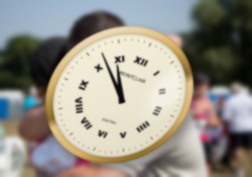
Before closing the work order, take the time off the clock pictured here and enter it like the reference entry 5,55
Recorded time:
10,52
